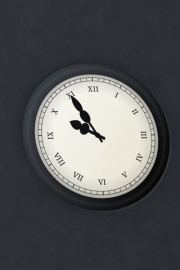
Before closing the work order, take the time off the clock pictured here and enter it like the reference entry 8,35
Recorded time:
9,55
